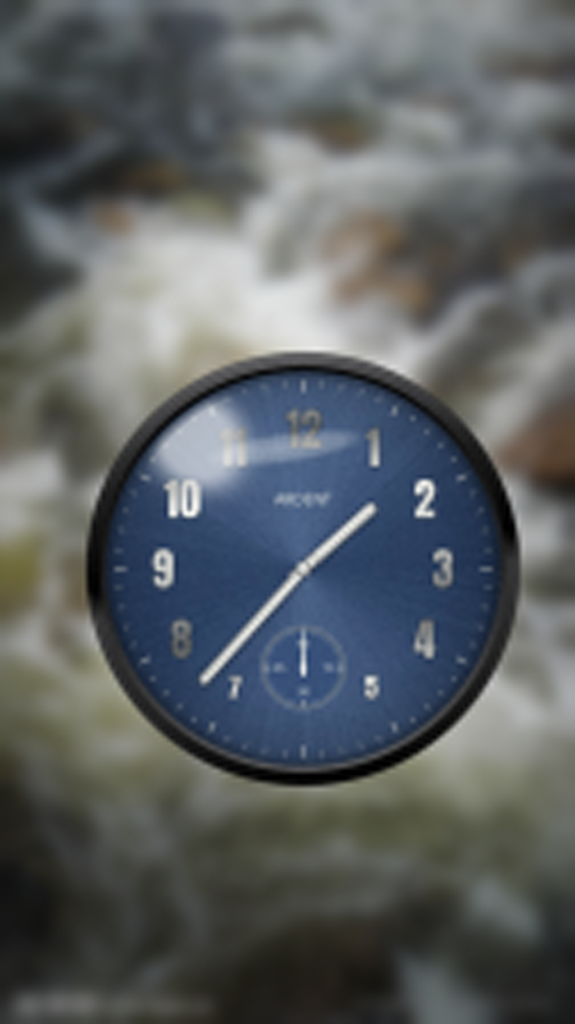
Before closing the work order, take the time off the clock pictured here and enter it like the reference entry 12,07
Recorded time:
1,37
